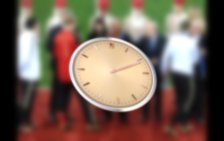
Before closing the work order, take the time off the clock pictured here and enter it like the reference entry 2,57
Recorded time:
2,11
